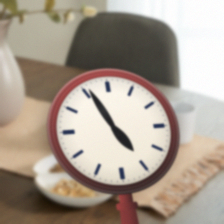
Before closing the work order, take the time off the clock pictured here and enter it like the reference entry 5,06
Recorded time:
4,56
